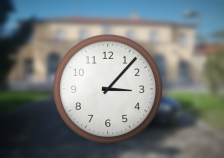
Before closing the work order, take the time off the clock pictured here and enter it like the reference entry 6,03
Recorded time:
3,07
